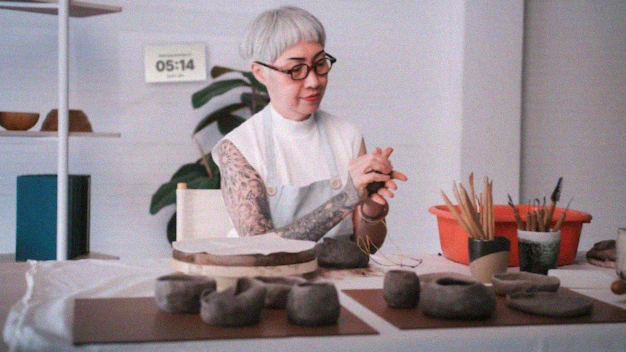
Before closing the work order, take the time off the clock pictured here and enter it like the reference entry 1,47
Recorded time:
5,14
